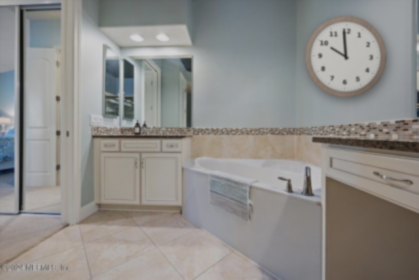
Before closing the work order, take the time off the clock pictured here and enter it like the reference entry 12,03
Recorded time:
9,59
